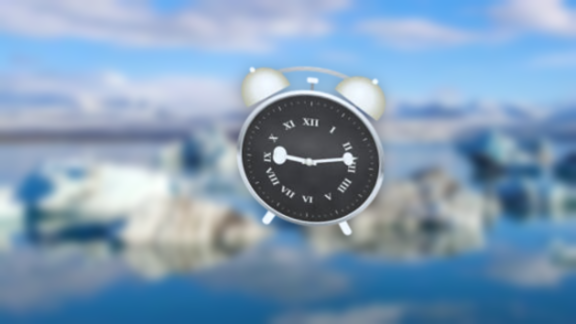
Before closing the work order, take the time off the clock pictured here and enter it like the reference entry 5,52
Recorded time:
9,13
